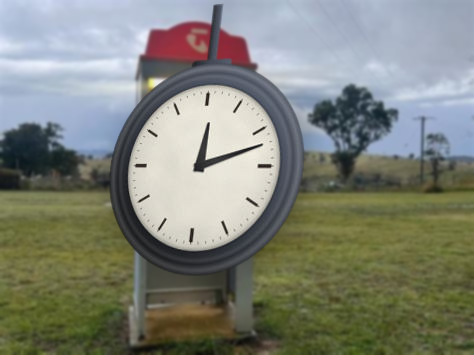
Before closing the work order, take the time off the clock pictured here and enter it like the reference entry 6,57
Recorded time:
12,12
